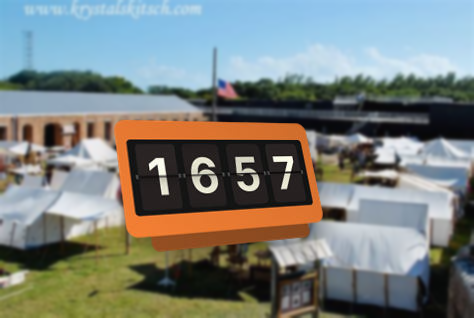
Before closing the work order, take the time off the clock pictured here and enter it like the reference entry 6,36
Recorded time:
16,57
